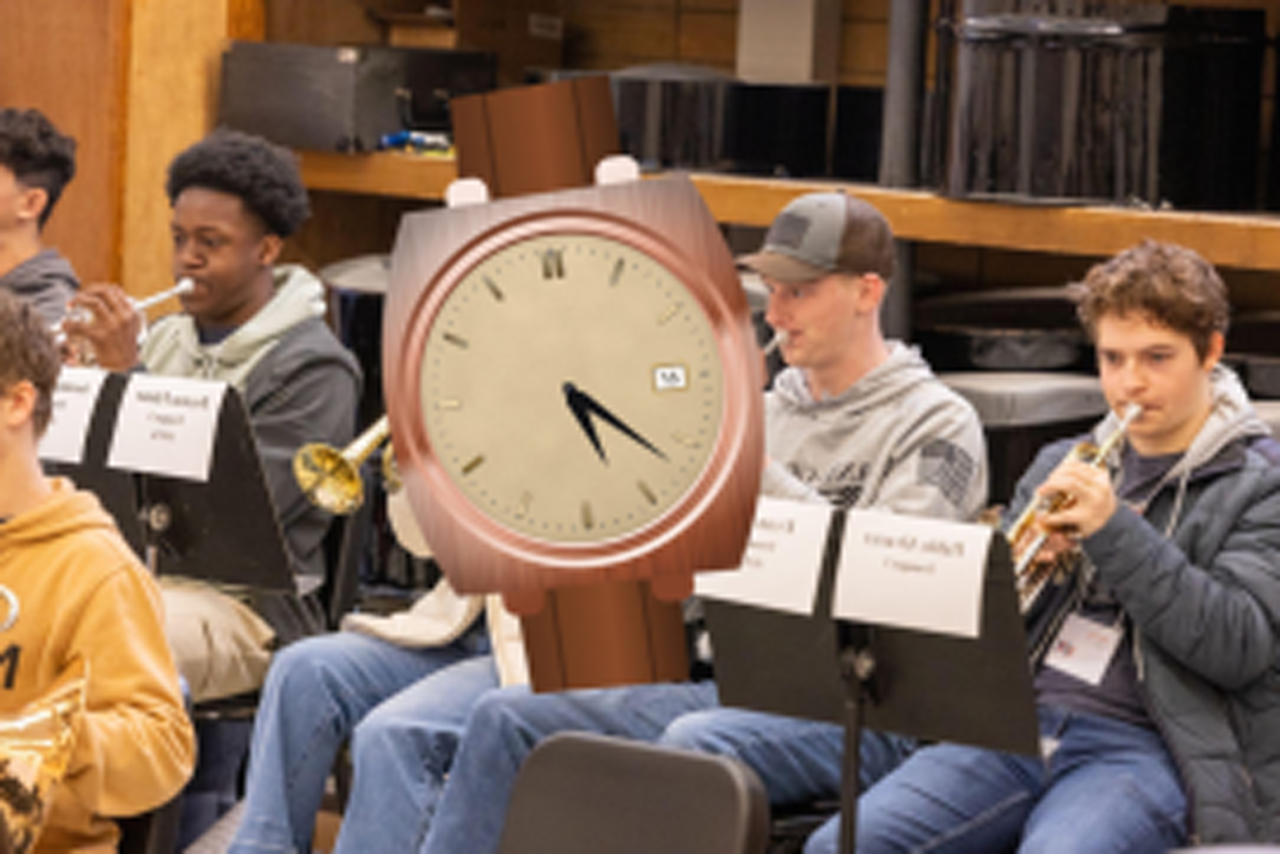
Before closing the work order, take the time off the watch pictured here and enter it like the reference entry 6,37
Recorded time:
5,22
